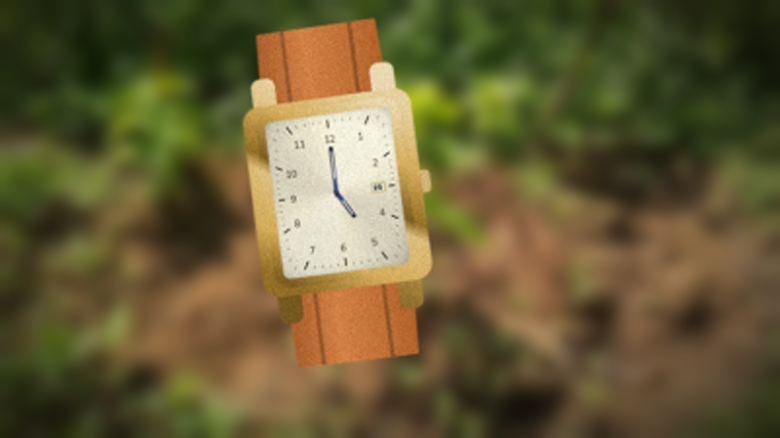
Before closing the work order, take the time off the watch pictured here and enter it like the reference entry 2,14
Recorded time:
5,00
